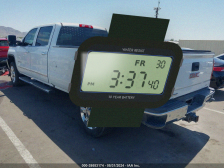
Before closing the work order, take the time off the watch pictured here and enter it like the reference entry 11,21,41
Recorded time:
3,37,40
